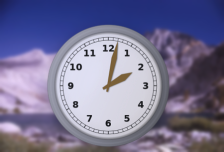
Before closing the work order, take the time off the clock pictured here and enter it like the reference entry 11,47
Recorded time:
2,02
